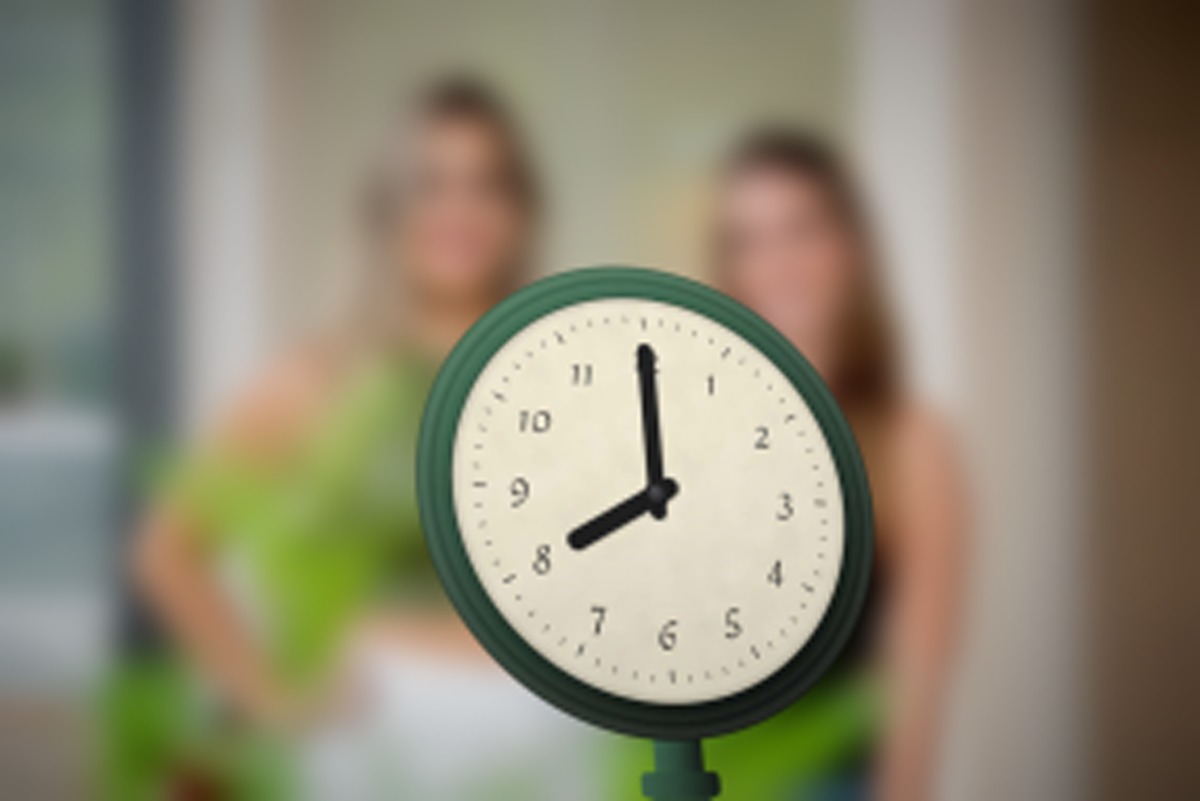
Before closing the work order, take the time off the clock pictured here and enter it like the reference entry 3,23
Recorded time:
8,00
